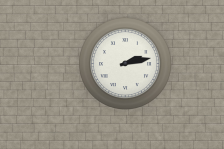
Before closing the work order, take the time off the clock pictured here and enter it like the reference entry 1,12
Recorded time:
2,13
